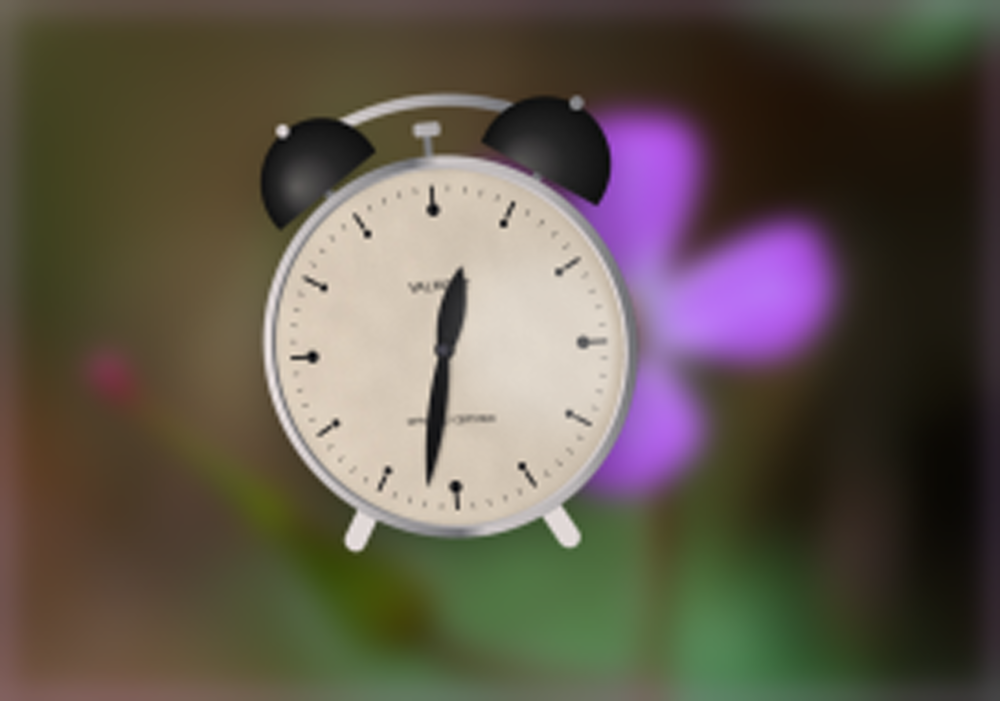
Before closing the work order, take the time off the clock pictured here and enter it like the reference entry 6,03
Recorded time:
12,32
